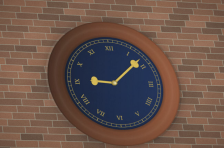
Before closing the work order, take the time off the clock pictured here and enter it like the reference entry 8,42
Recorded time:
9,08
